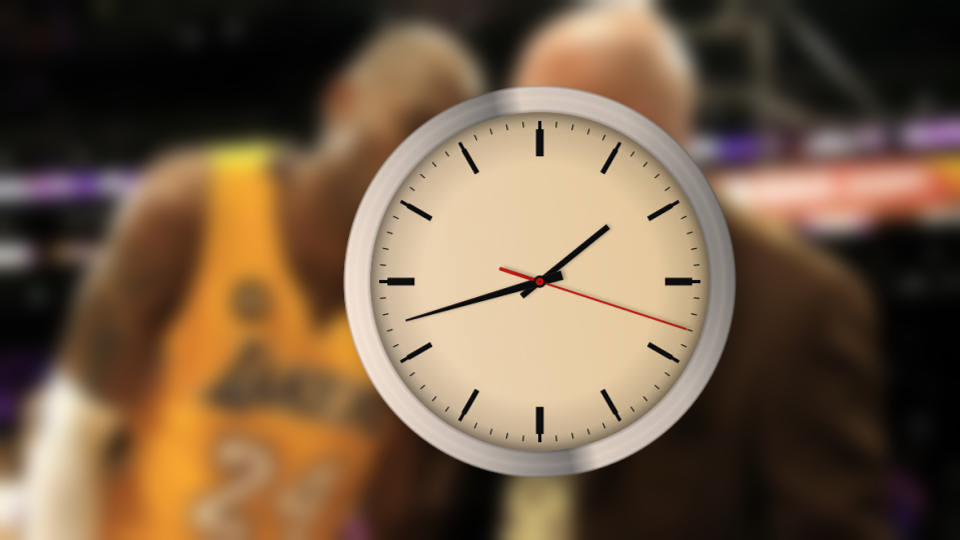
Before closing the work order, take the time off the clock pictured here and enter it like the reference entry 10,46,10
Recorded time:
1,42,18
